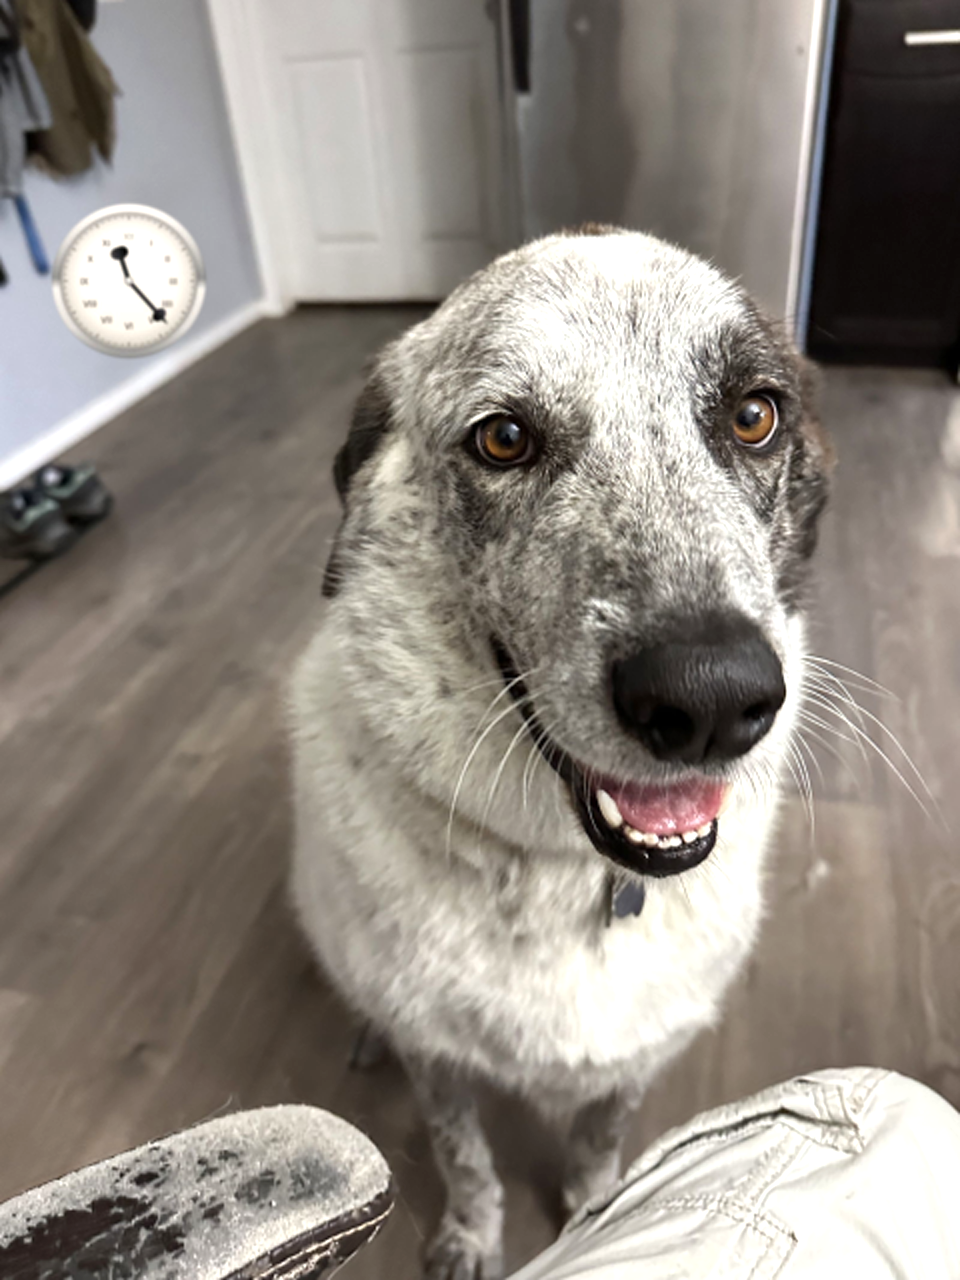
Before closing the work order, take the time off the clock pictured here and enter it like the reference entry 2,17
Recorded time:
11,23
